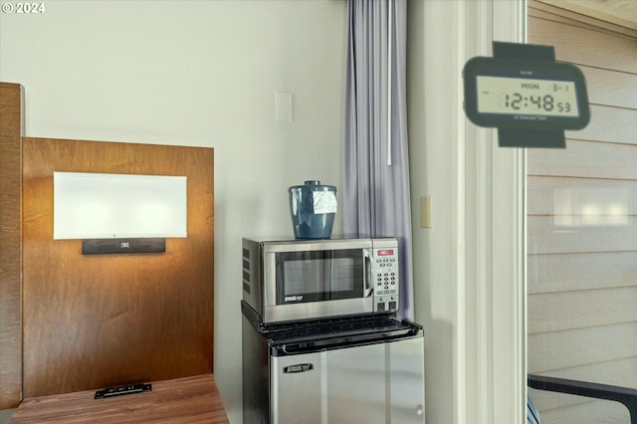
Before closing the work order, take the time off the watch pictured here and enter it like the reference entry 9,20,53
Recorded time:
12,48,53
